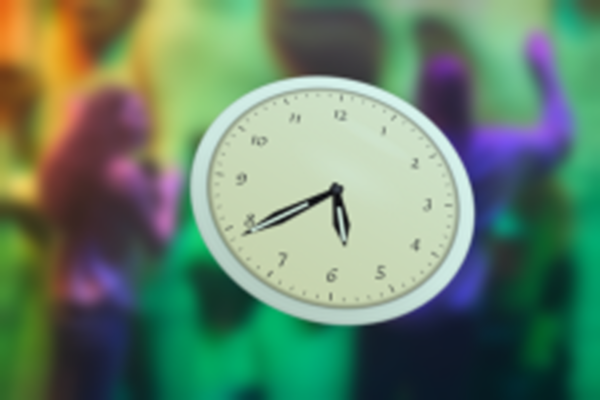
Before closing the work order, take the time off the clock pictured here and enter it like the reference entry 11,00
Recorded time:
5,39
